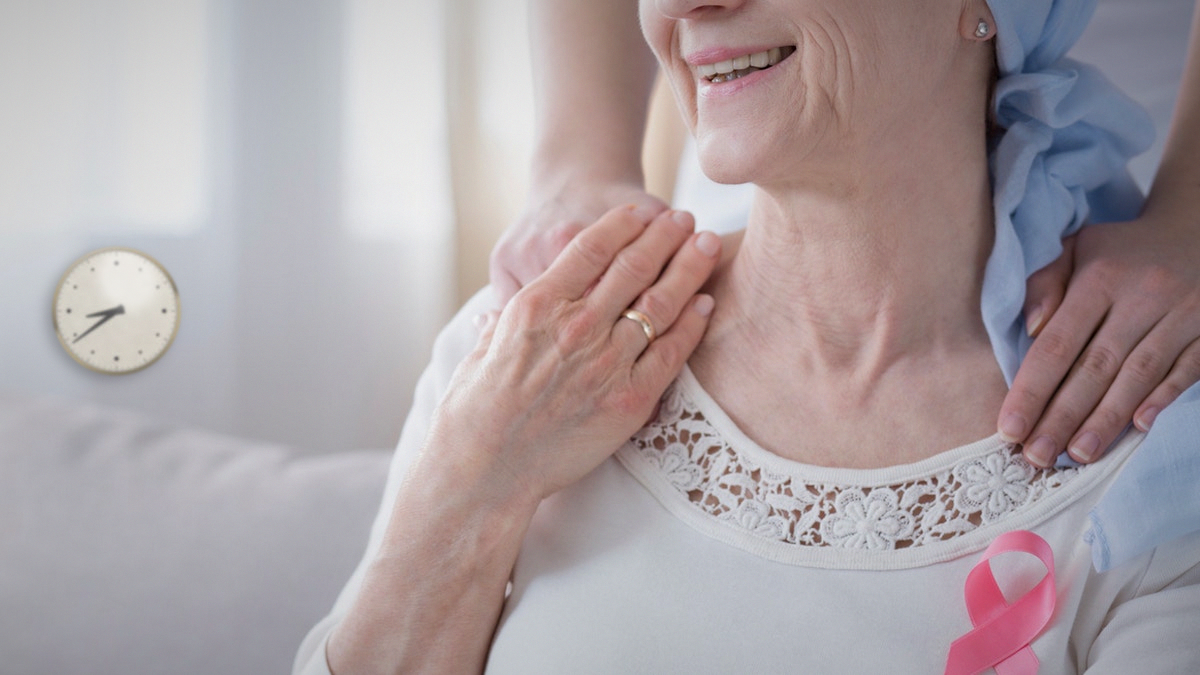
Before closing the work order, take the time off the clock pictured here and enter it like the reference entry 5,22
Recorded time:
8,39
